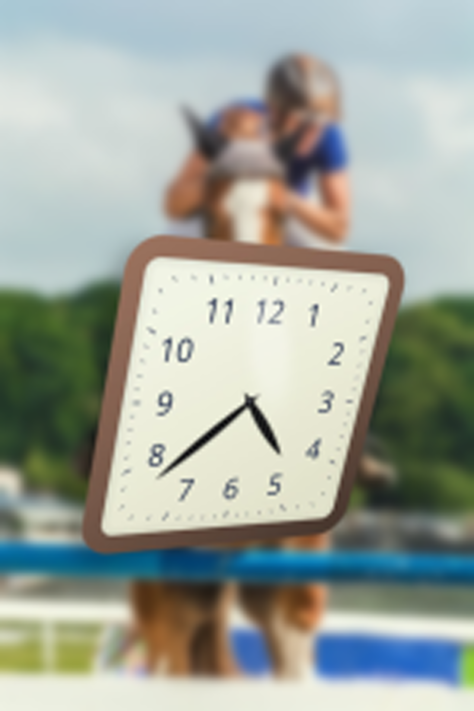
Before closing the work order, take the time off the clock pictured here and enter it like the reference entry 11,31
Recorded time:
4,38
